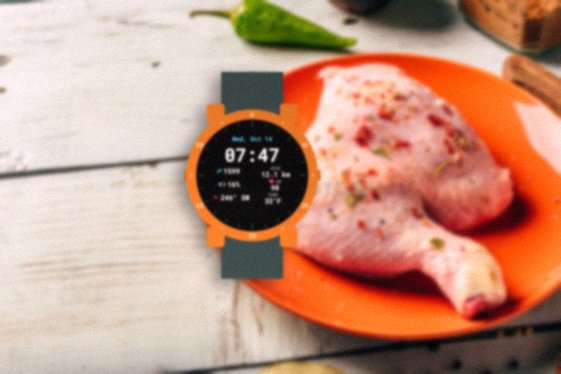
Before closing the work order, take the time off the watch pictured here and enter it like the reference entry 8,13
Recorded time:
7,47
